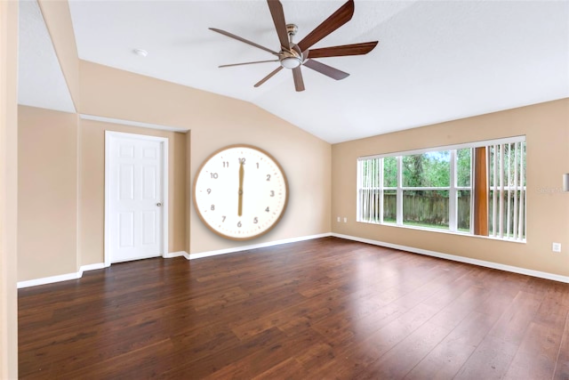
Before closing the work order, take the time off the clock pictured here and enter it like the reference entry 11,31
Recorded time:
6,00
